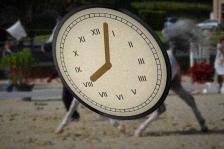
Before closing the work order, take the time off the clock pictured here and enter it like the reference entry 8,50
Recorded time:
8,03
